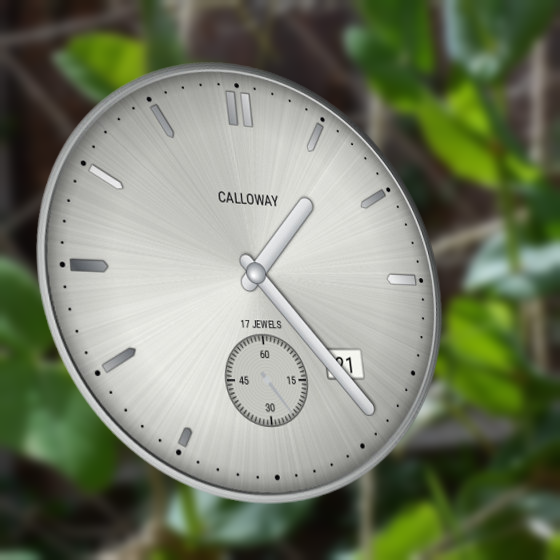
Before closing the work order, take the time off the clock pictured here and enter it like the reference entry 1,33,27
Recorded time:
1,23,24
